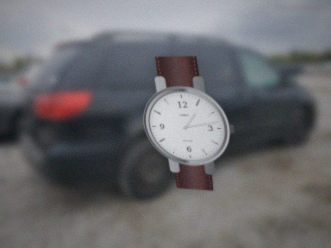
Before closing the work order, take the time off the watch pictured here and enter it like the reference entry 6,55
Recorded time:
1,13
